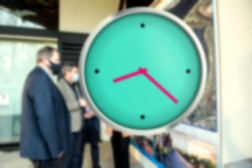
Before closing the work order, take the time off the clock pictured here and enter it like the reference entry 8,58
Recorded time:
8,22
